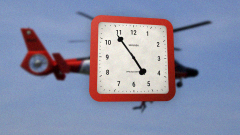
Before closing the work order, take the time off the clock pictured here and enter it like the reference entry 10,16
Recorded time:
4,54
